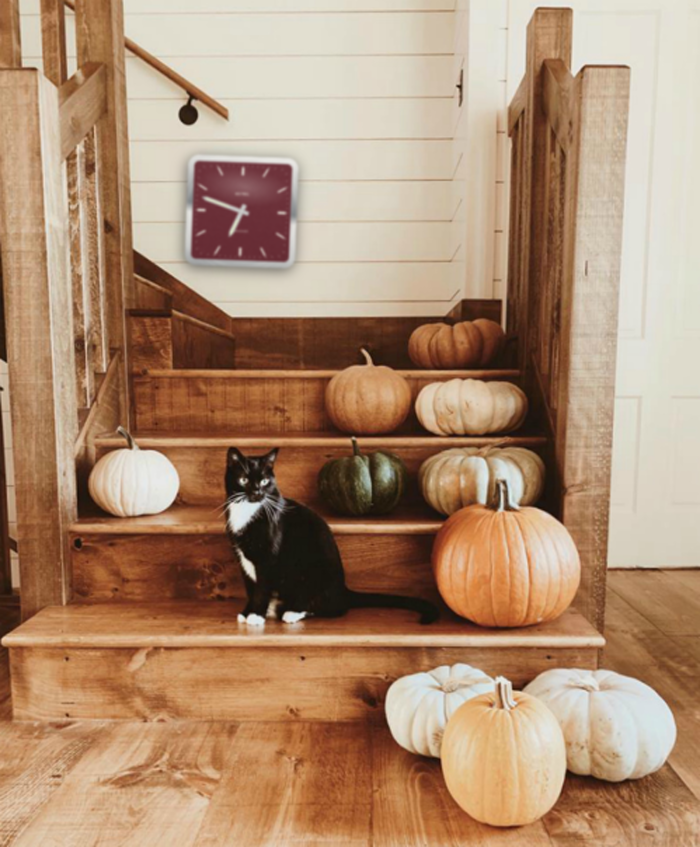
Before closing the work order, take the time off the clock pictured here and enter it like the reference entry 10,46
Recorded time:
6,48
